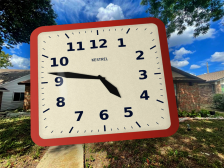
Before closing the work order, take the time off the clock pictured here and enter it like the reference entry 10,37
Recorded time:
4,47
